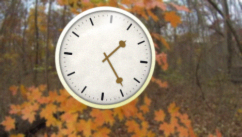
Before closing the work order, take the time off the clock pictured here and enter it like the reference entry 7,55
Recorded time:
1,24
